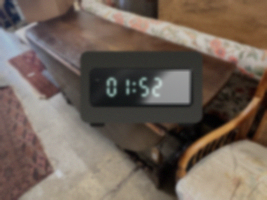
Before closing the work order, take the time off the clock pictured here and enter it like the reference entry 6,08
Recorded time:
1,52
